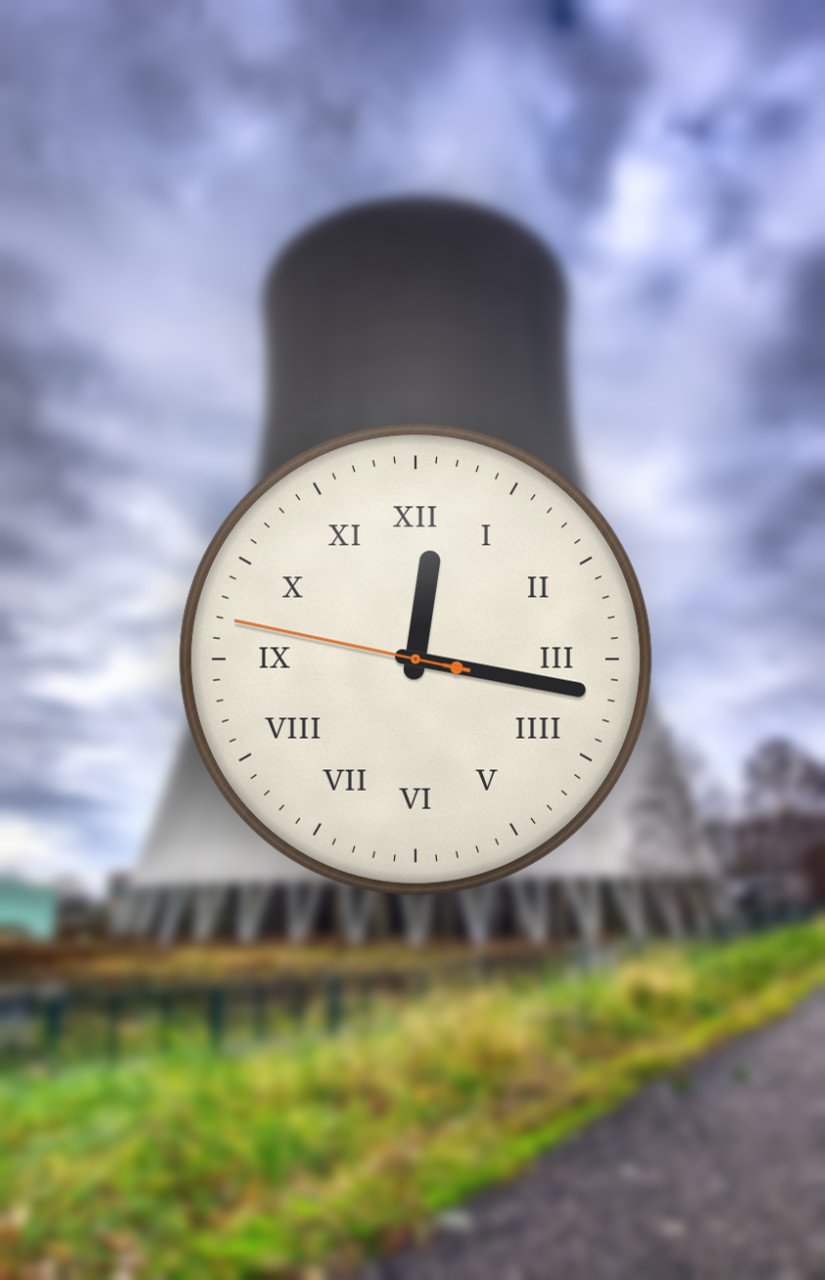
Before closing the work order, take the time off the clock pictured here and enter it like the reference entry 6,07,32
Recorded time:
12,16,47
